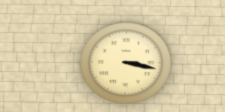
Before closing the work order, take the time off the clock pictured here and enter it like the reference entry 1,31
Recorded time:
3,17
